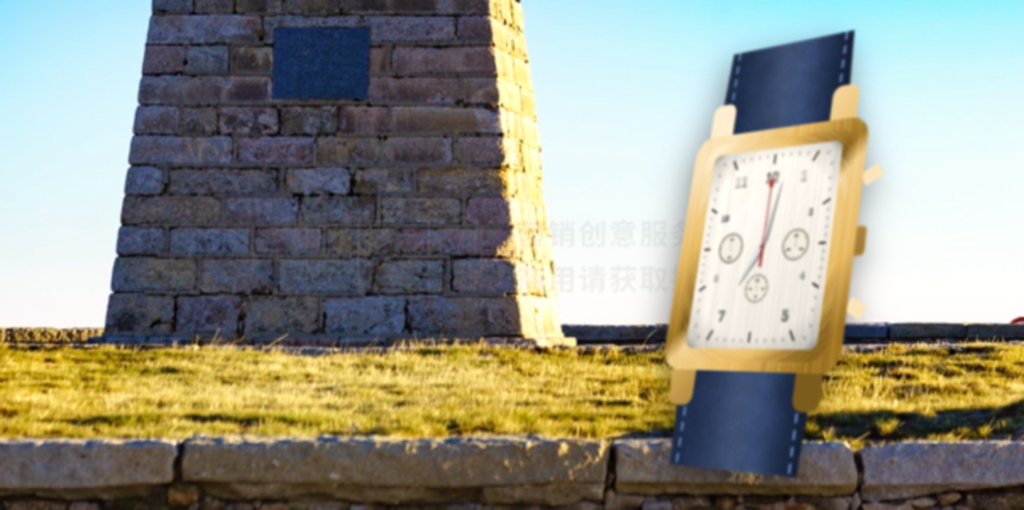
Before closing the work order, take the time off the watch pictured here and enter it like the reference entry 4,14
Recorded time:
7,02
